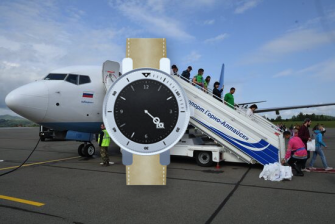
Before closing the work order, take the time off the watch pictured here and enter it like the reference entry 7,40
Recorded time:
4,22
